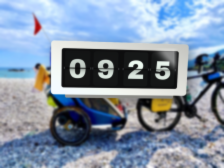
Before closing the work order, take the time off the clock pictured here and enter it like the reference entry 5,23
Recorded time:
9,25
